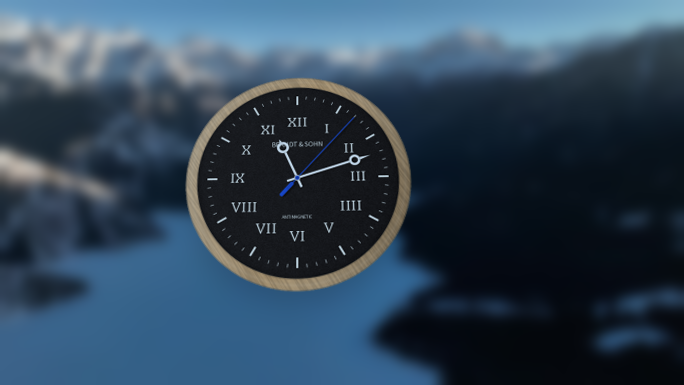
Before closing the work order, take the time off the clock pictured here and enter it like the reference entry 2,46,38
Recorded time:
11,12,07
